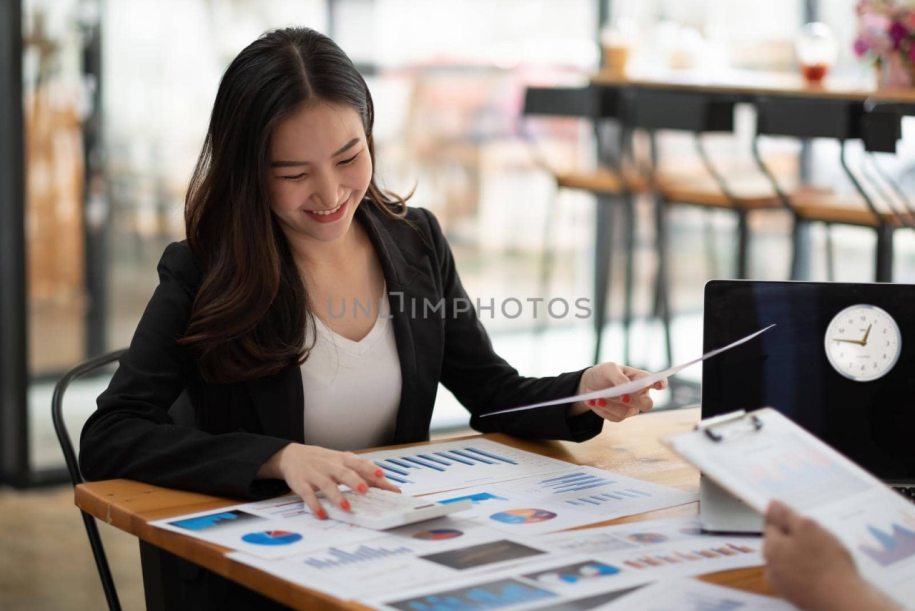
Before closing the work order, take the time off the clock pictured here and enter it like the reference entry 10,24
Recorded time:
12,46
